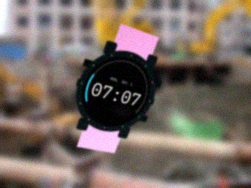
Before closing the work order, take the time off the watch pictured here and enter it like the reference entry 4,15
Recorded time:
7,07
